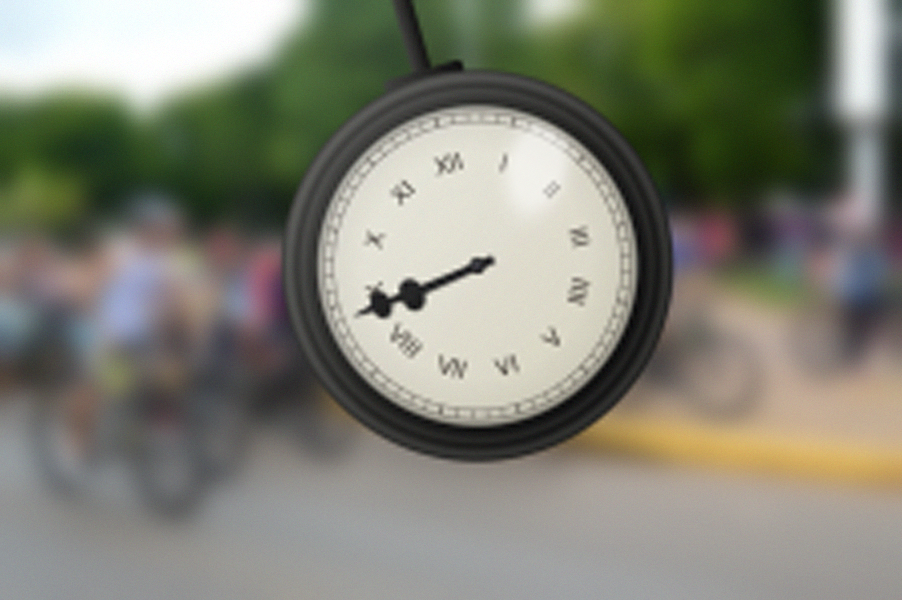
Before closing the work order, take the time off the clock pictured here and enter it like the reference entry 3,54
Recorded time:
8,44
